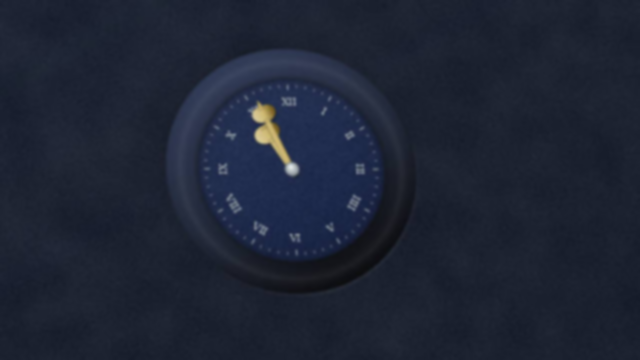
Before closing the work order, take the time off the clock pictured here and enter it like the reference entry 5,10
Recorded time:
10,56
